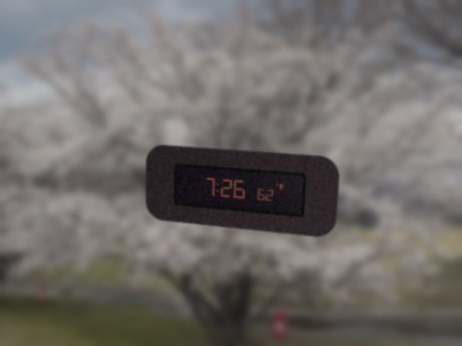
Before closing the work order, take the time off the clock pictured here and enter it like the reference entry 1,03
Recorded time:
7,26
